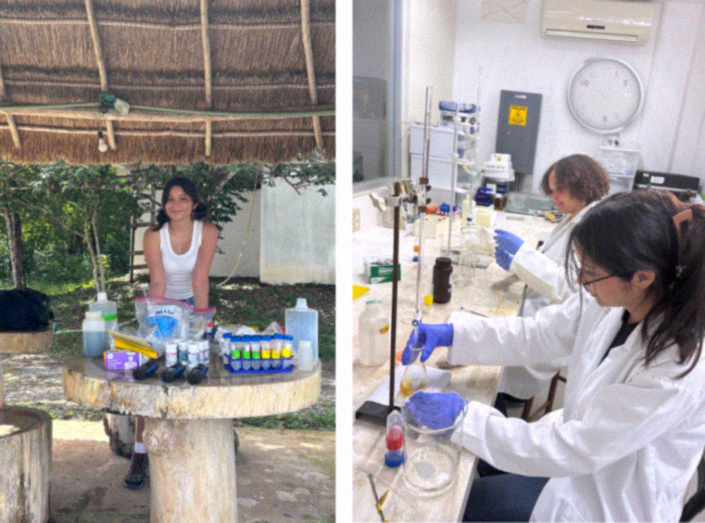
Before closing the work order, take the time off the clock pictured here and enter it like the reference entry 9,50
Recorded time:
12,52
